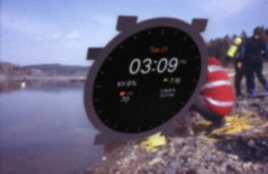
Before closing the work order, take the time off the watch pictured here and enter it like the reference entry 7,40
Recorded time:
3,09
